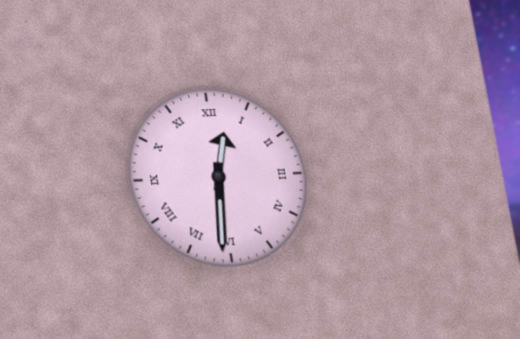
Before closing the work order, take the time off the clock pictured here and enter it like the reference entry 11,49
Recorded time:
12,31
